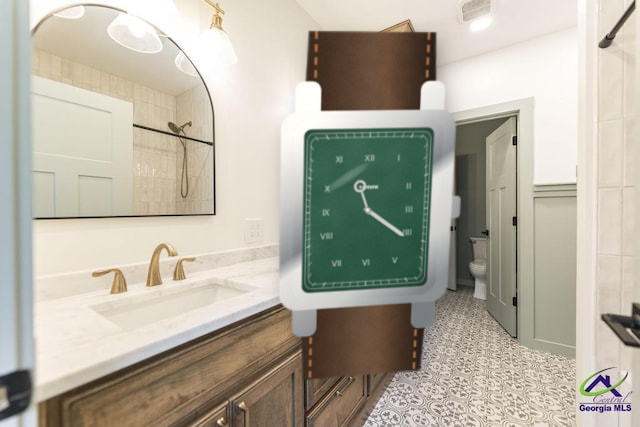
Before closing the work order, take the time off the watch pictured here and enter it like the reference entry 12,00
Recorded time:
11,21
